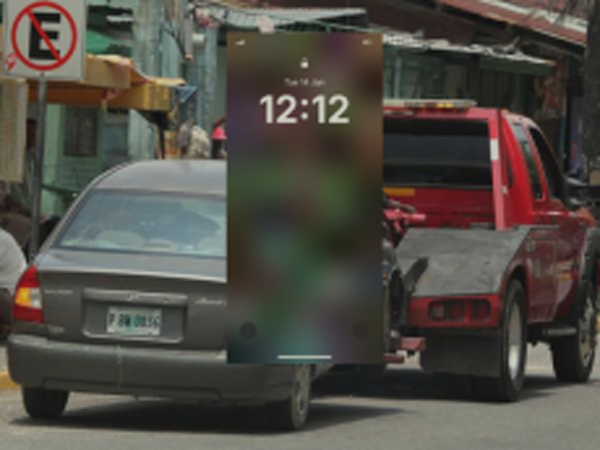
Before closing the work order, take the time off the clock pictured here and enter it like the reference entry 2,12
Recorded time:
12,12
